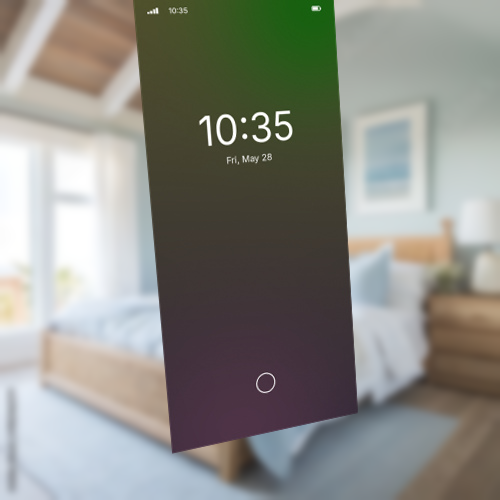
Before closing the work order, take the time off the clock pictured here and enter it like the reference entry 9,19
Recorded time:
10,35
